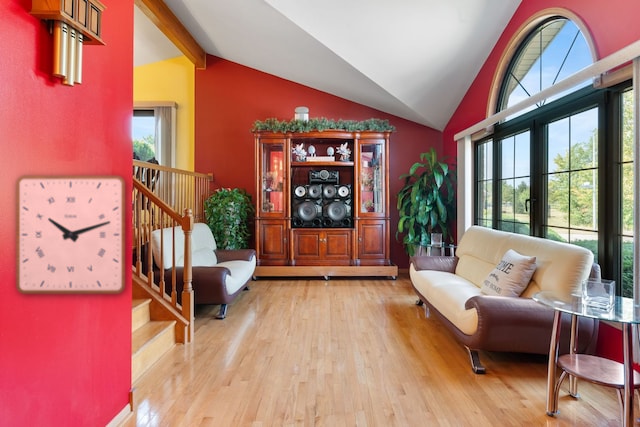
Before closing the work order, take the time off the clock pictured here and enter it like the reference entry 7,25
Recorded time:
10,12
